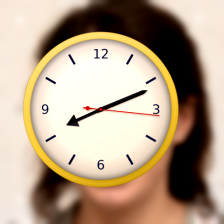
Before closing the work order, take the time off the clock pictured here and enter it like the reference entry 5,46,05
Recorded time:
8,11,16
